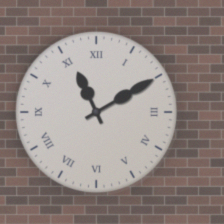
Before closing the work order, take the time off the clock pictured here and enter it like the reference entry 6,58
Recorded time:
11,10
